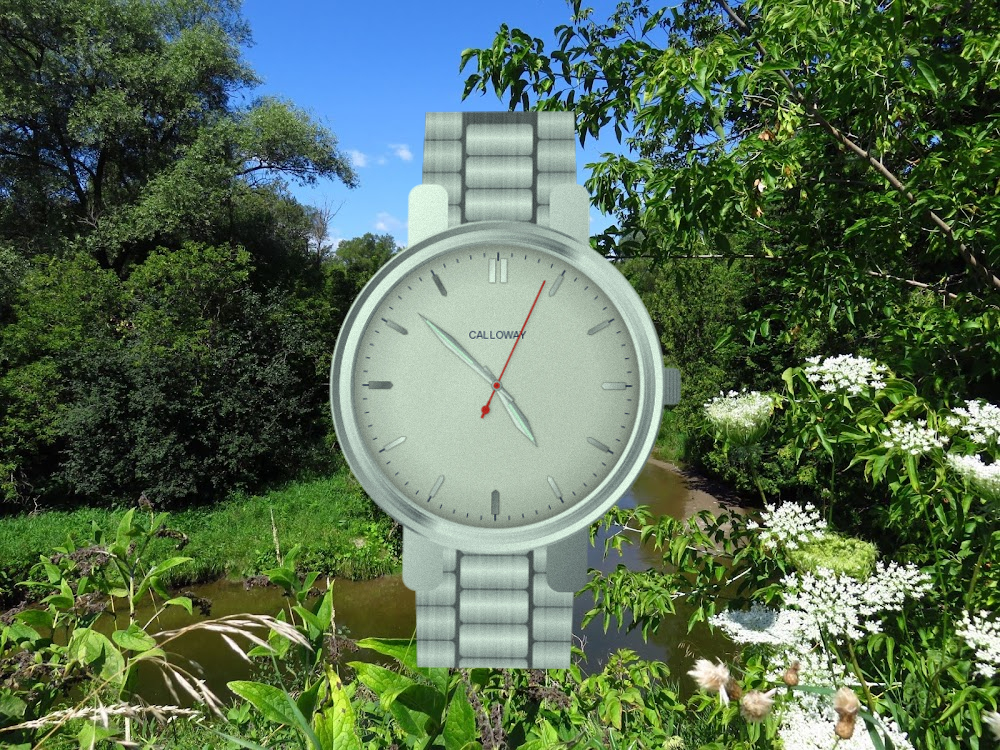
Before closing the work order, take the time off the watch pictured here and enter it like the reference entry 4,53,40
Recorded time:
4,52,04
